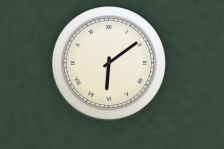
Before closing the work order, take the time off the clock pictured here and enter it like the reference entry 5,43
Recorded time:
6,09
